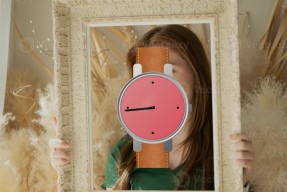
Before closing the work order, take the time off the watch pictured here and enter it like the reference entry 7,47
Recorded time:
8,44
